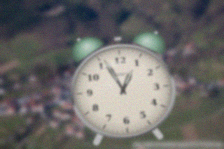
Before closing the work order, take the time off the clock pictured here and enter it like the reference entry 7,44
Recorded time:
12,56
